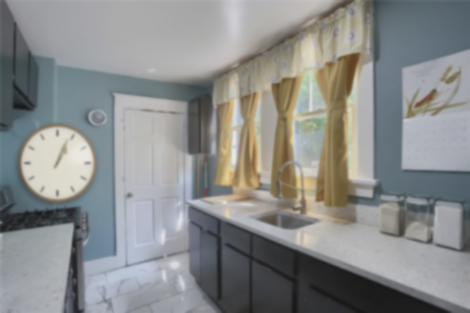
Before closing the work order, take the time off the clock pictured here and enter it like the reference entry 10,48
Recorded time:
1,04
